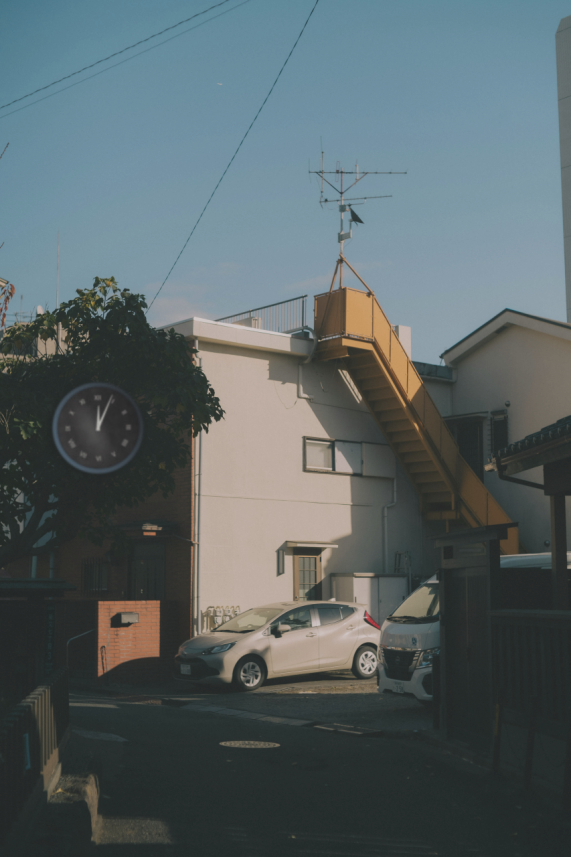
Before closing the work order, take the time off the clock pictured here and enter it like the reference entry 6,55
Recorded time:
12,04
